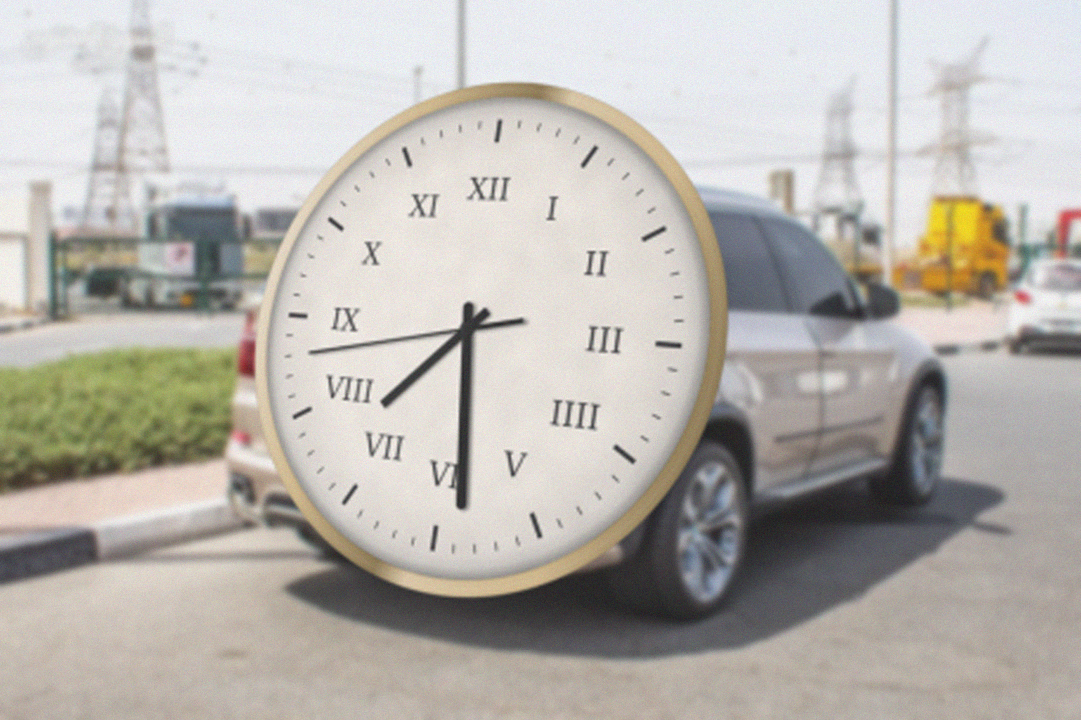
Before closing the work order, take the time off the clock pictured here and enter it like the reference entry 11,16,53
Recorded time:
7,28,43
